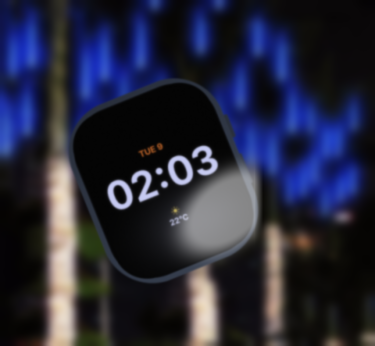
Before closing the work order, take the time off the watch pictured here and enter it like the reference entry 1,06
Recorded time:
2,03
